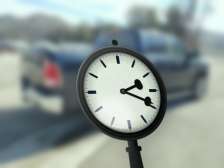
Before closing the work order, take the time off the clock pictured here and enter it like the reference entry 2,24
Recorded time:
2,19
